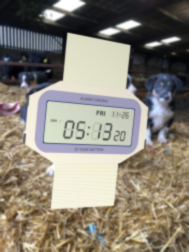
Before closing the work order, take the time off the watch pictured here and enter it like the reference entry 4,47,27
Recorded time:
5,13,20
